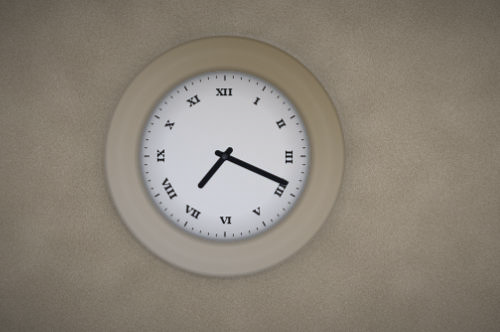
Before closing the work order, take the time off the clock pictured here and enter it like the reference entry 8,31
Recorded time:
7,19
